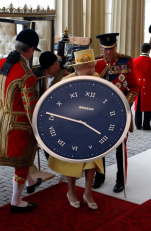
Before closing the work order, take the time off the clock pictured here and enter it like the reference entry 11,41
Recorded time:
3,46
